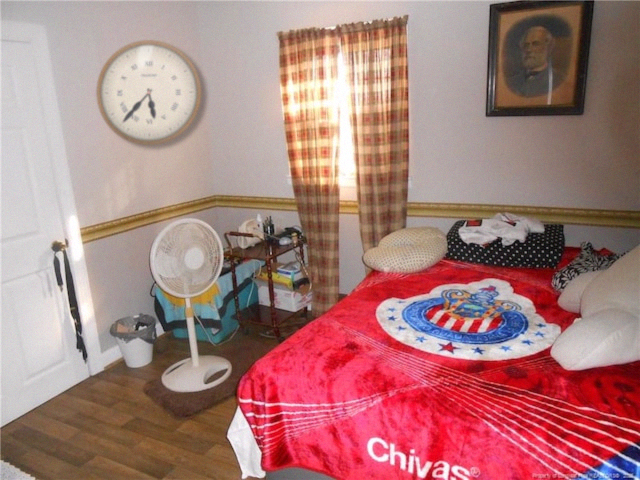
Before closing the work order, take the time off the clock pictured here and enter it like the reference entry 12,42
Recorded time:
5,37
